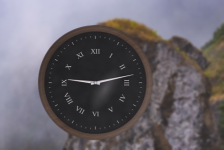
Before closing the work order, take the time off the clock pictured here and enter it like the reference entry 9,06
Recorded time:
9,13
